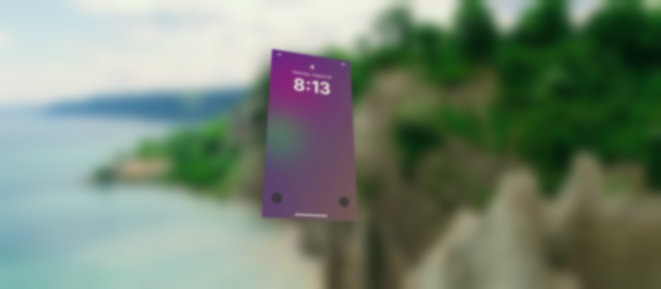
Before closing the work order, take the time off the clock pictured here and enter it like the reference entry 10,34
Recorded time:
8,13
